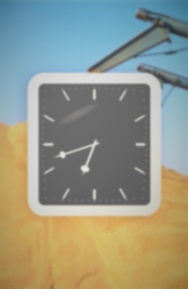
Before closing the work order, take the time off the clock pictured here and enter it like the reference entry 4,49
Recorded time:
6,42
